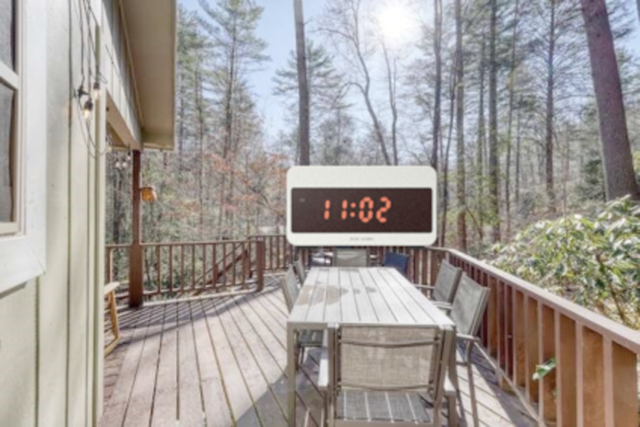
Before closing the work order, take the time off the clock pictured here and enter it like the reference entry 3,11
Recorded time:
11,02
